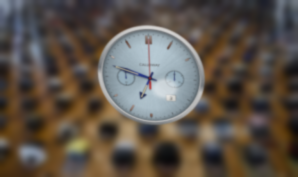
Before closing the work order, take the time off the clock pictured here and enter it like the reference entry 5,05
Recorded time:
6,48
